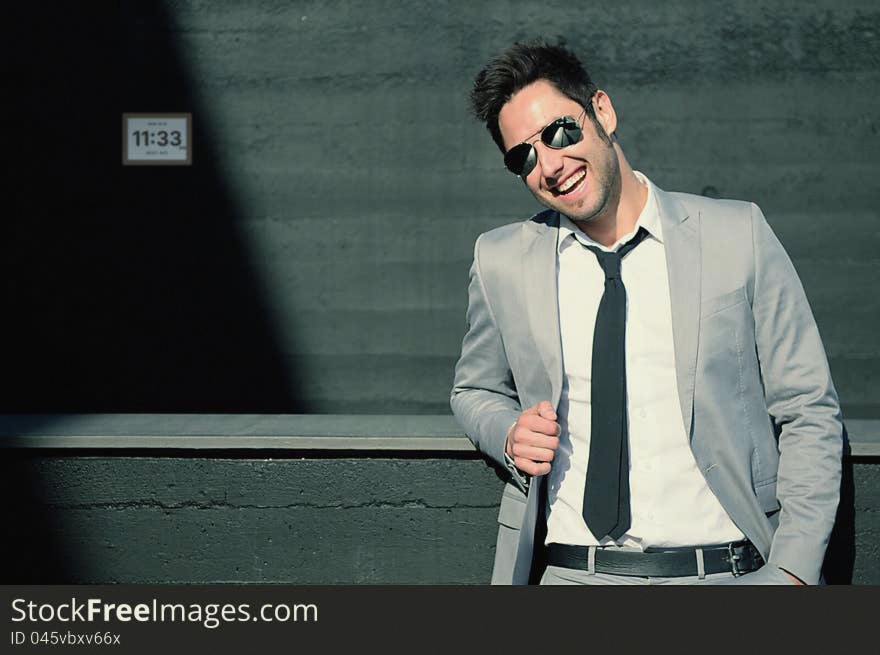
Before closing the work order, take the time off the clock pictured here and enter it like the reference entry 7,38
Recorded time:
11,33
